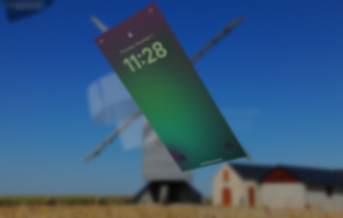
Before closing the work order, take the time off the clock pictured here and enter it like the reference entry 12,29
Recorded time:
11,28
